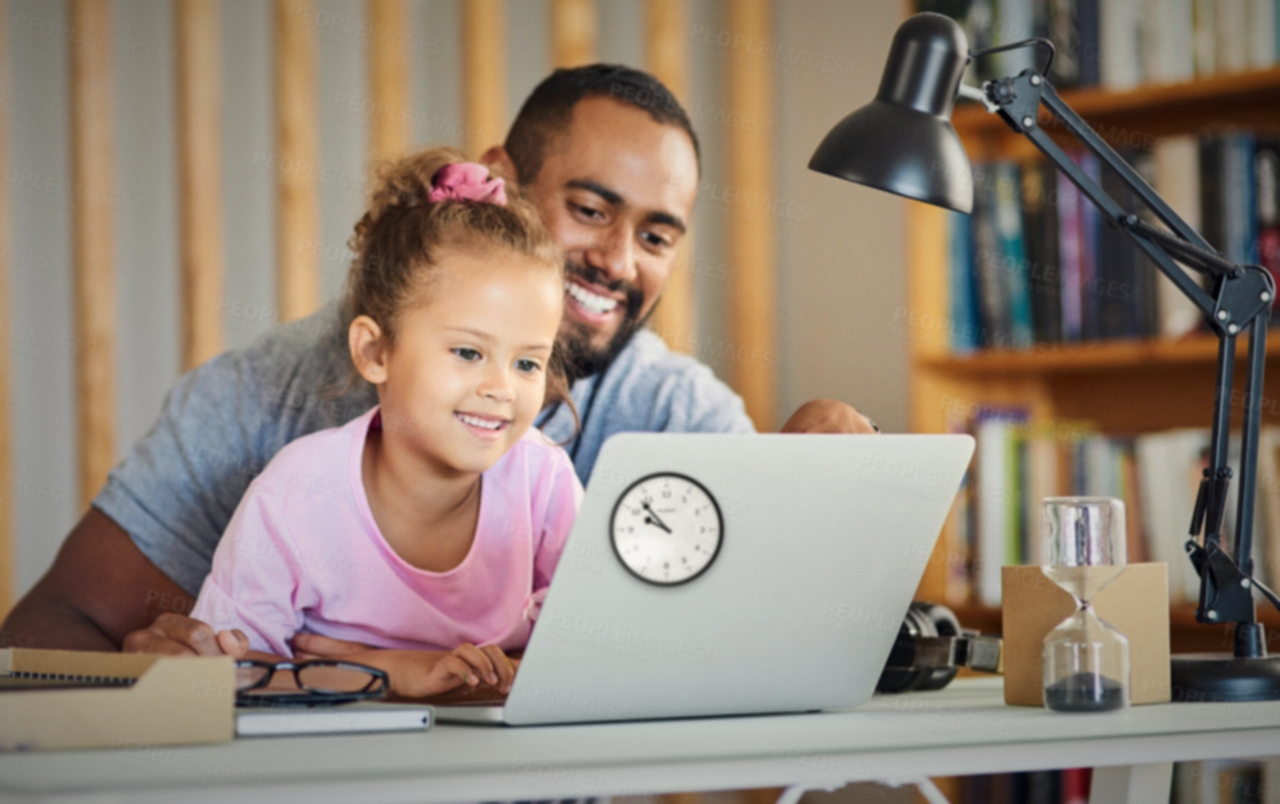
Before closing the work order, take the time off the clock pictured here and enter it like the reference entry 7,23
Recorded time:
9,53
